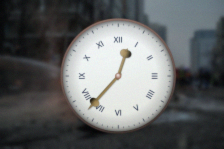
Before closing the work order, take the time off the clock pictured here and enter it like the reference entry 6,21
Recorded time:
12,37
